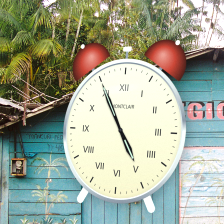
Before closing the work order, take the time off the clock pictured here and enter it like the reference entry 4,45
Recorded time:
4,55
